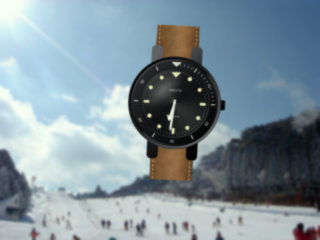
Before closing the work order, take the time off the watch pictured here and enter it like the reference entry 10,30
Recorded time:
6,31
